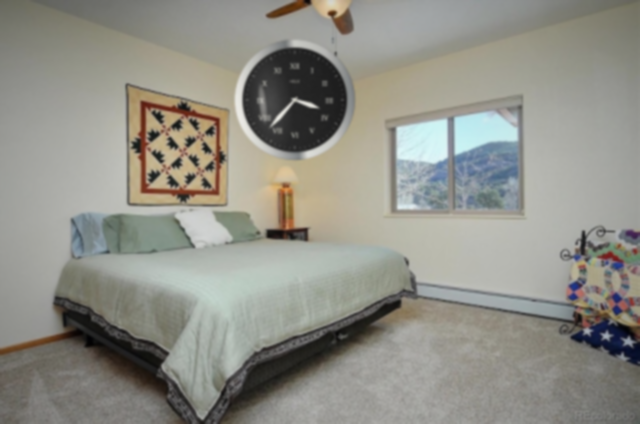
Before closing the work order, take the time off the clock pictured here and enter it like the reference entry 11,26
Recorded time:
3,37
